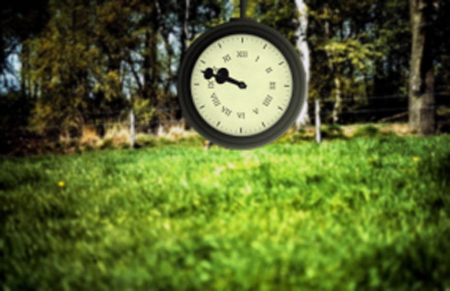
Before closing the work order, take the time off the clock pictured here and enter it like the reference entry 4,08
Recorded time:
9,48
